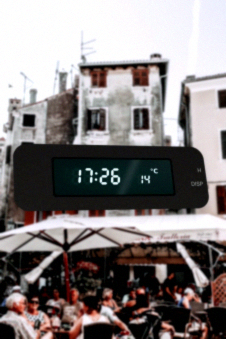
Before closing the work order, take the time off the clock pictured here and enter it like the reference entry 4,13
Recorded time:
17,26
